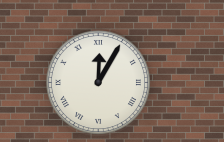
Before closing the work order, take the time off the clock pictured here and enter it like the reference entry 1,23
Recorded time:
12,05
